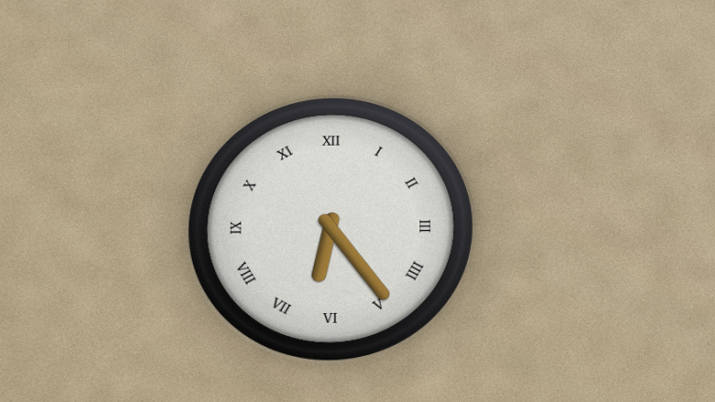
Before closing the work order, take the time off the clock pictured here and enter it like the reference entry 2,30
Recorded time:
6,24
